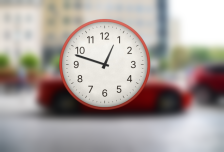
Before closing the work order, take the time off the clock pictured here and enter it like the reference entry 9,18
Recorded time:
12,48
